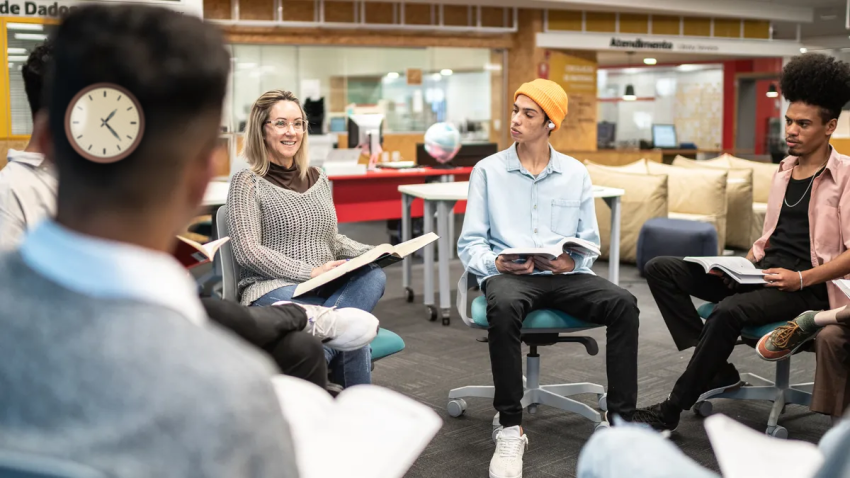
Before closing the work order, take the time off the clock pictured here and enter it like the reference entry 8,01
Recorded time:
1,23
